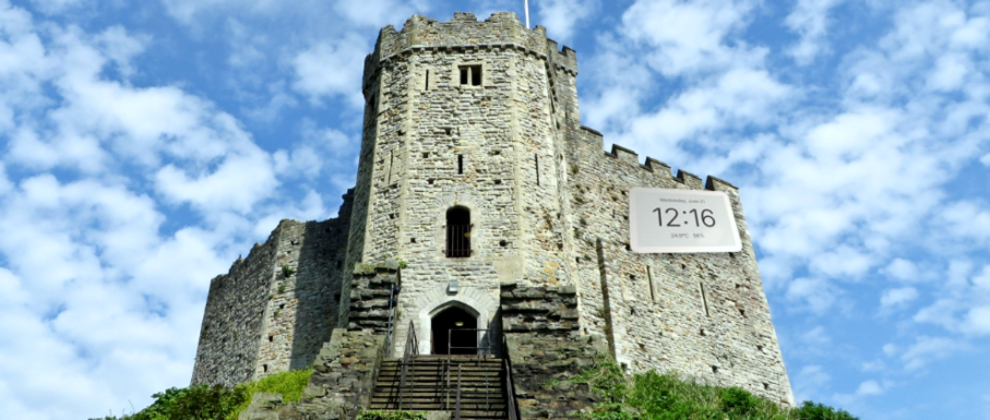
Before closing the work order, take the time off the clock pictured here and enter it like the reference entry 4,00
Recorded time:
12,16
